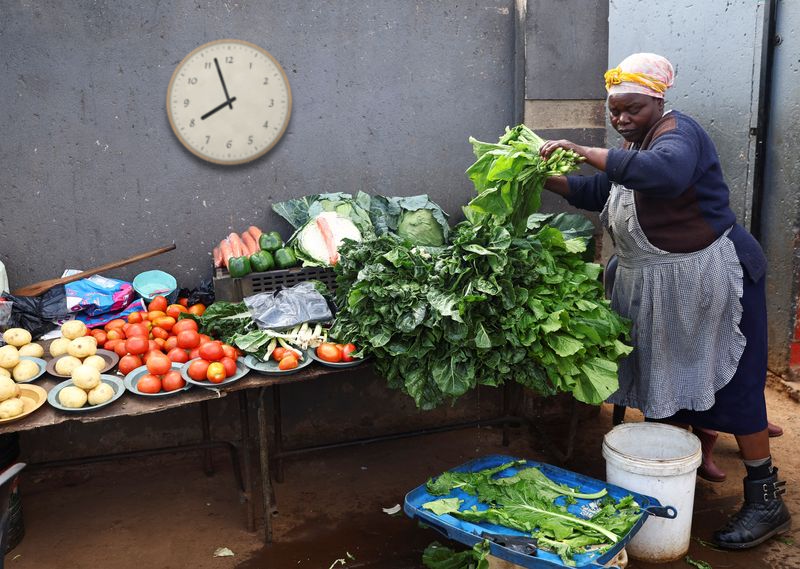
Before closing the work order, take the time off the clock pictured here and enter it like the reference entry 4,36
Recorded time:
7,57
